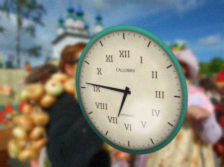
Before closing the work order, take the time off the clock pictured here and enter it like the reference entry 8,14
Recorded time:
6,46
